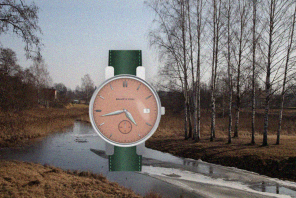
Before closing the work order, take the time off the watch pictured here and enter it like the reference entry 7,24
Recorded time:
4,43
